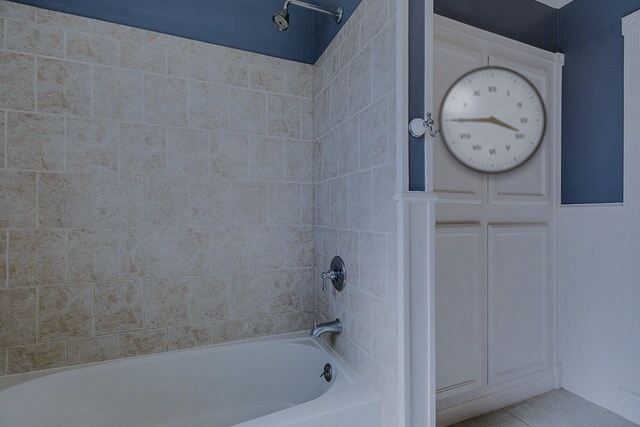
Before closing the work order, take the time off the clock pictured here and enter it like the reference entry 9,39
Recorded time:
3,45
